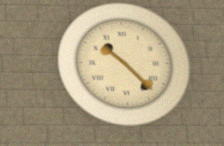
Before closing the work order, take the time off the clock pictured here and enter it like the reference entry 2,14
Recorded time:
10,23
